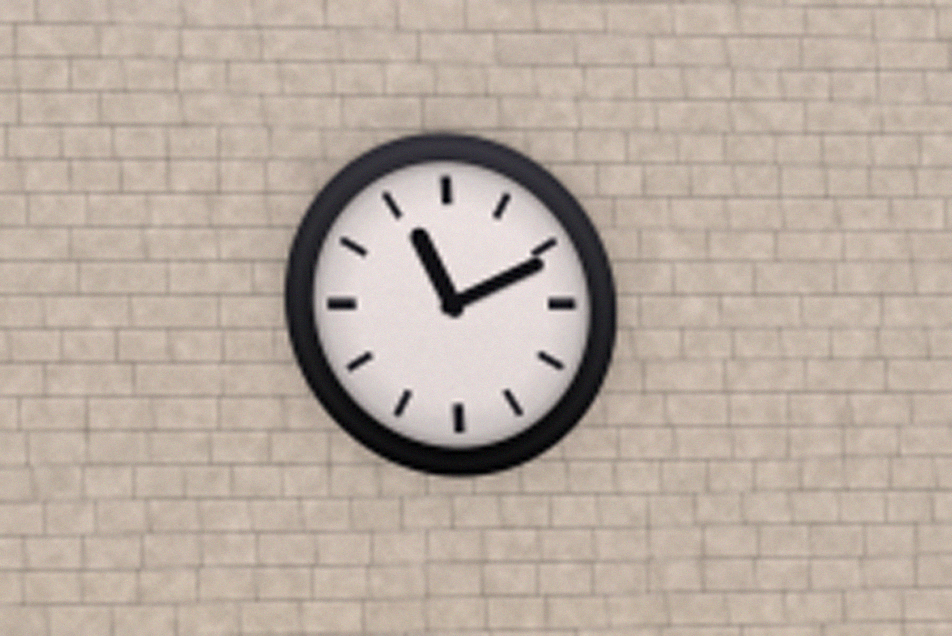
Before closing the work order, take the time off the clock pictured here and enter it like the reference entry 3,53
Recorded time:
11,11
